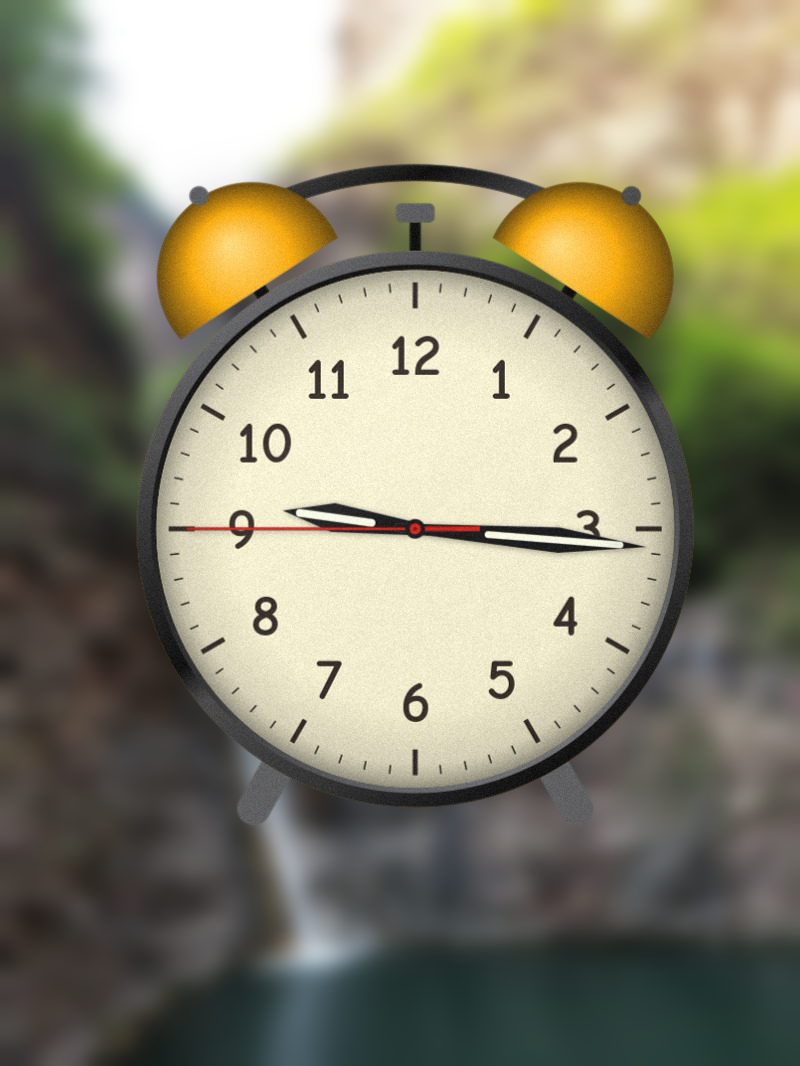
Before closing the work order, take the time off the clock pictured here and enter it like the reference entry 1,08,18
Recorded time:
9,15,45
